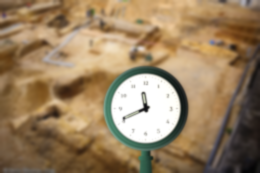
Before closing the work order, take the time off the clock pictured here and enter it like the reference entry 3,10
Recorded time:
11,41
